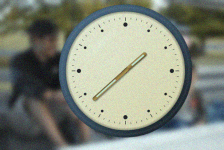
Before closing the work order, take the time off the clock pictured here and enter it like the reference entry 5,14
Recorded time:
1,38
